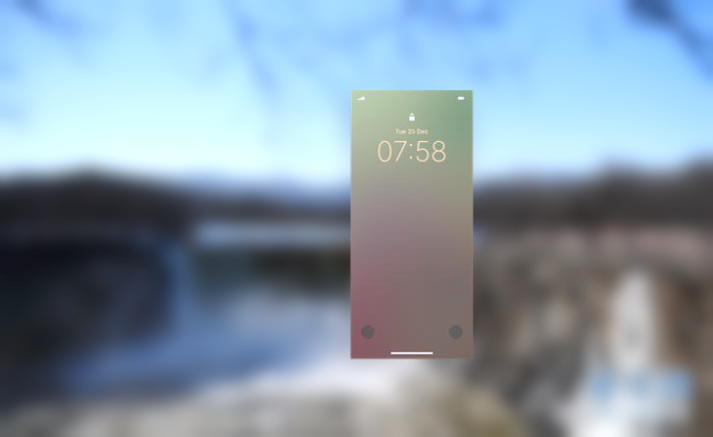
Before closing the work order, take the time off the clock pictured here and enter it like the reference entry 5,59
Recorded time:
7,58
